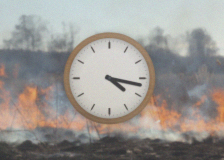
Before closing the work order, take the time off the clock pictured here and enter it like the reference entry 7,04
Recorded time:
4,17
